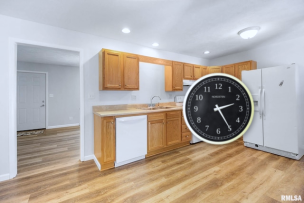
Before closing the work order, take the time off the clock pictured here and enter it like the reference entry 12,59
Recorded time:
2,25
